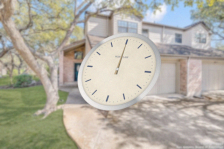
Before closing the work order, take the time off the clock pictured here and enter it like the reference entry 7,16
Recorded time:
12,00
